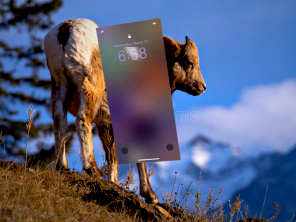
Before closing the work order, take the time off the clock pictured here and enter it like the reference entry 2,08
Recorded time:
6,58
